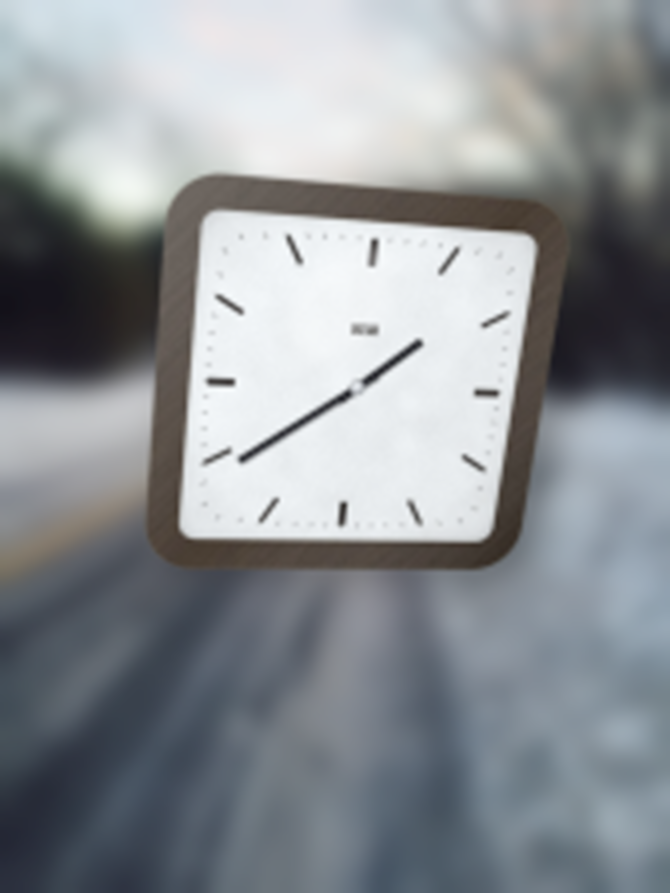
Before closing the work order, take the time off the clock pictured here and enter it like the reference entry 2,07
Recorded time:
1,39
